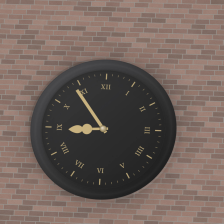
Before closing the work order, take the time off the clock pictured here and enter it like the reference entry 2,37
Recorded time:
8,54
